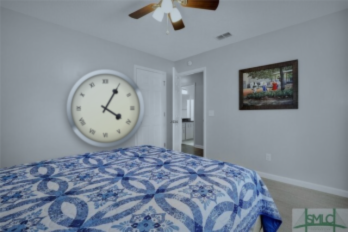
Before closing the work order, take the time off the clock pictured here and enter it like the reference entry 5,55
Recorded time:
4,05
